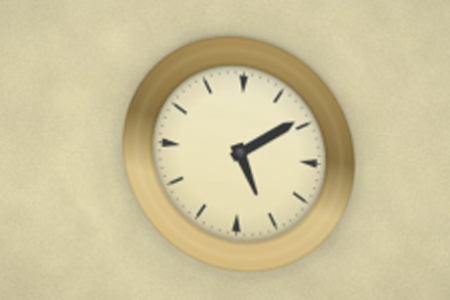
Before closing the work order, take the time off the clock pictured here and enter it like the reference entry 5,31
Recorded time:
5,09
